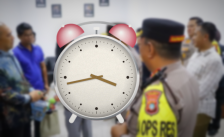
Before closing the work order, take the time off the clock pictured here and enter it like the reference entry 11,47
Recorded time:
3,43
